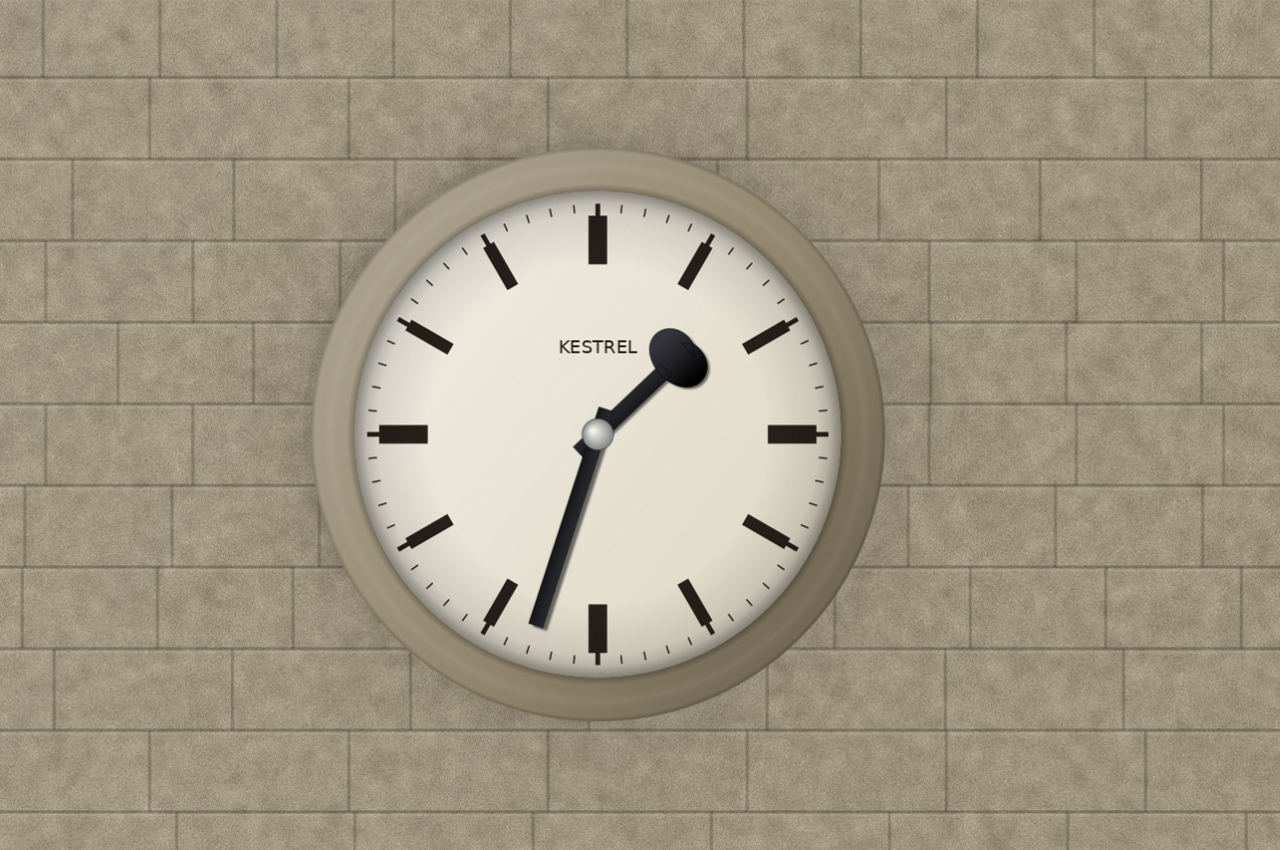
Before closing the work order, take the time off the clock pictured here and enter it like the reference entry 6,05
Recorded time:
1,33
